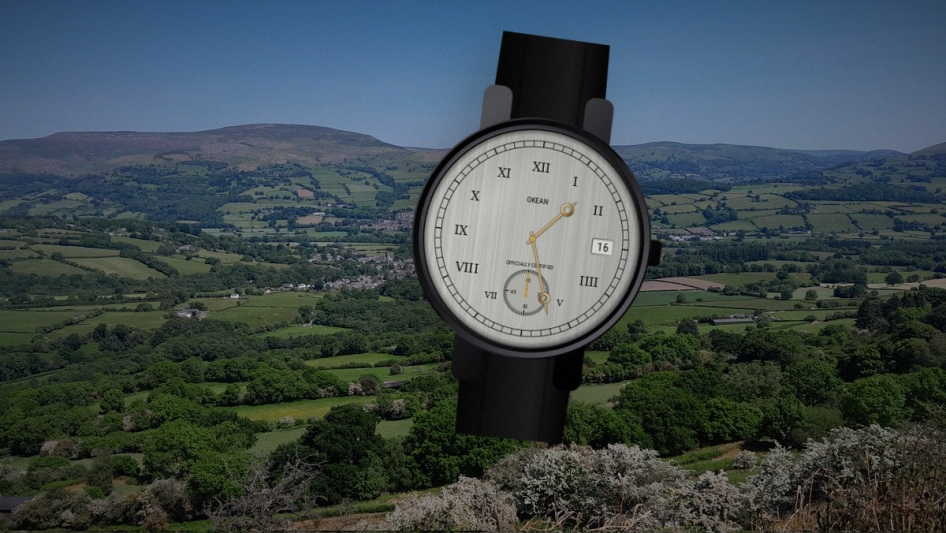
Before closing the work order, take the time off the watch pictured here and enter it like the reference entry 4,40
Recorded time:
1,27
